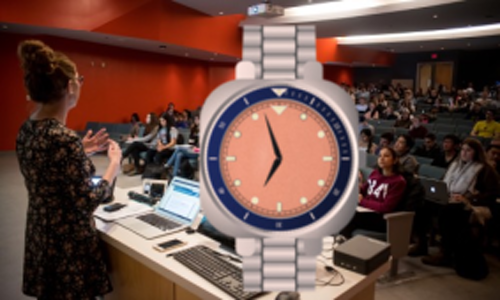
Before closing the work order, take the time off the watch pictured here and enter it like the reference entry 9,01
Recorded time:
6,57
